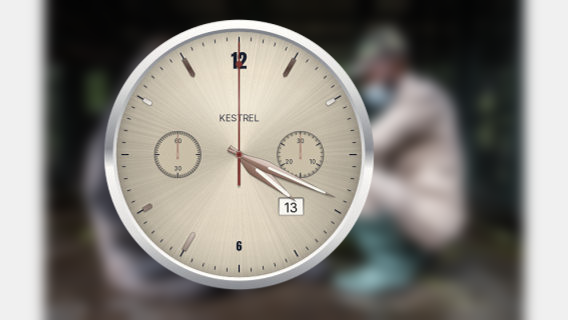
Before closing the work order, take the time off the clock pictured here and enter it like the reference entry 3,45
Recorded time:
4,19
